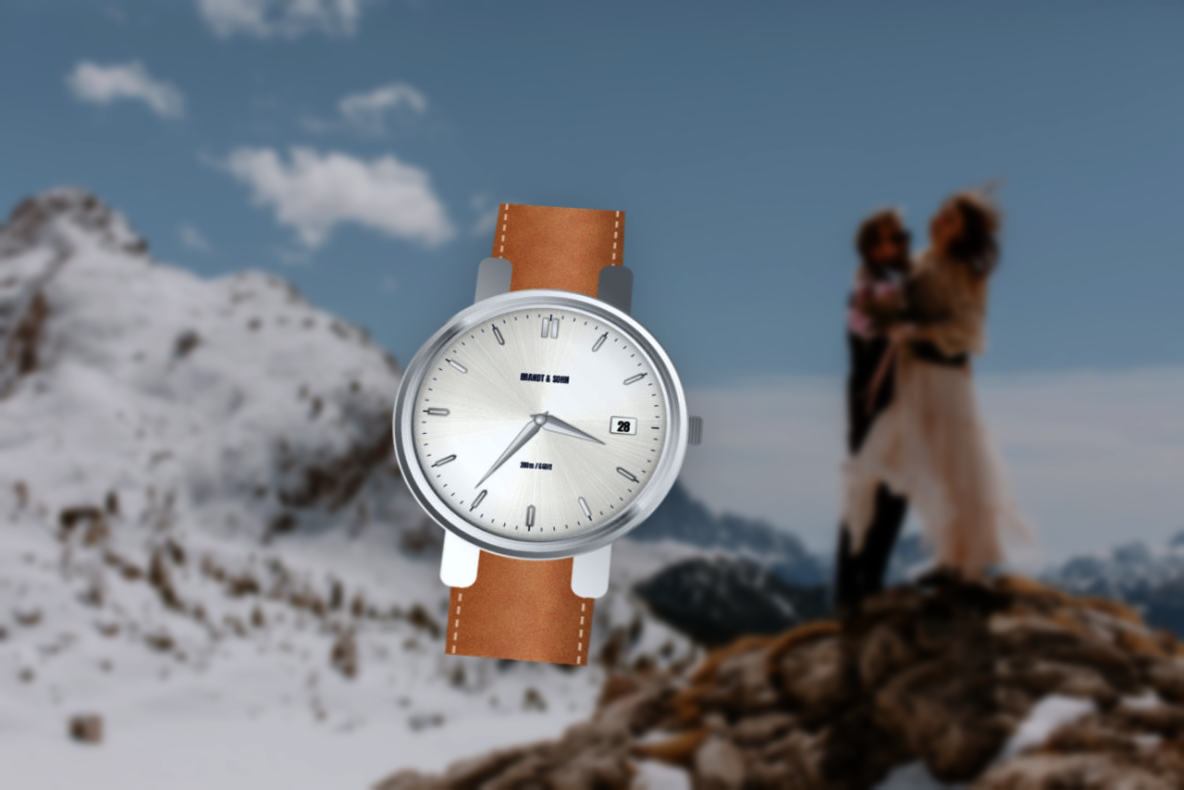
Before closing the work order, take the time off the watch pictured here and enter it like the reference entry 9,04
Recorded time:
3,36
